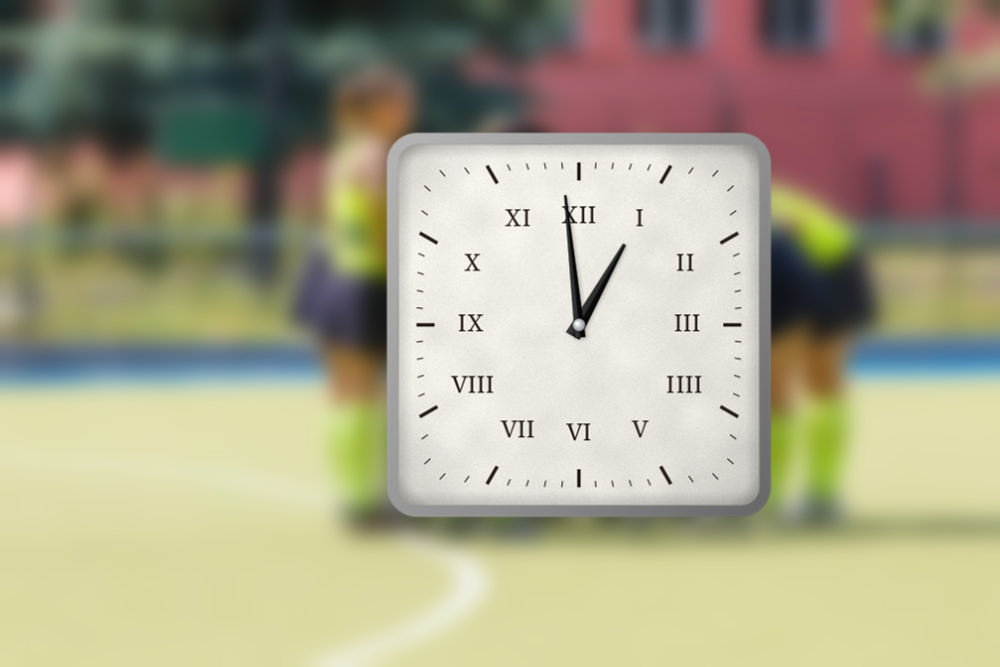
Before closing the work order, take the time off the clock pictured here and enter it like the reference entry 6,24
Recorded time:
12,59
